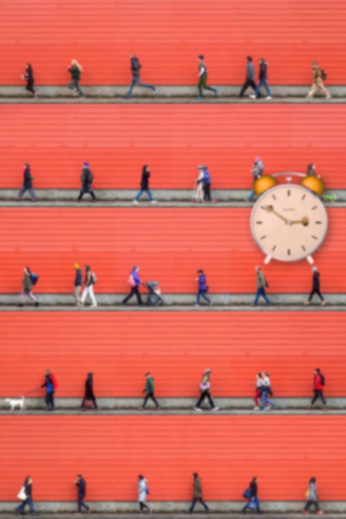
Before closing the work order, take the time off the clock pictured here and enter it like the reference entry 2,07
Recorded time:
2,51
